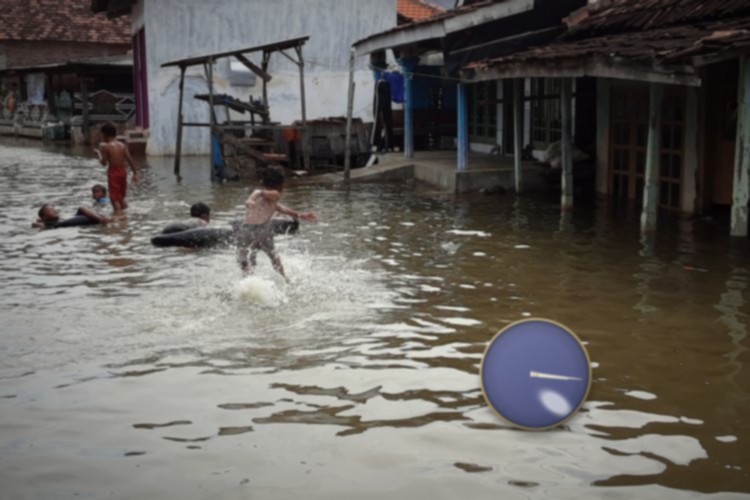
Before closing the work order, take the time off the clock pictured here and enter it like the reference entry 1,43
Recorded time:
3,16
